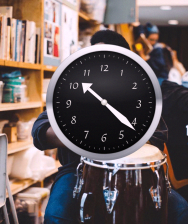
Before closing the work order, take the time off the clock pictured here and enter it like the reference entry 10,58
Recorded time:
10,22
